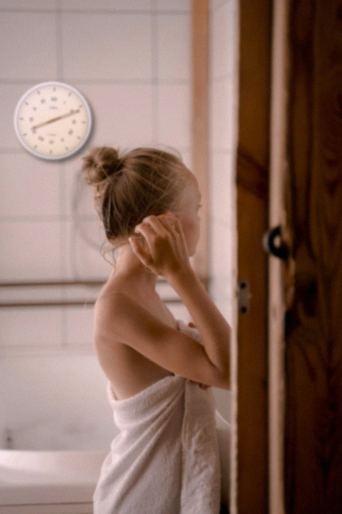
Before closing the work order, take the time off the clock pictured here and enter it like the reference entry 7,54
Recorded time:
8,11
